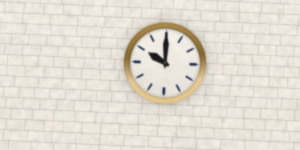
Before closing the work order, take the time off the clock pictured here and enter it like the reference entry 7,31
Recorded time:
10,00
